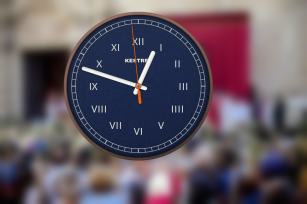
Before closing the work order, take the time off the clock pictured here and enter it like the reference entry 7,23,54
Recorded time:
12,47,59
